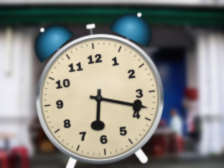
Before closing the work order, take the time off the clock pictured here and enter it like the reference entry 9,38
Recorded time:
6,18
